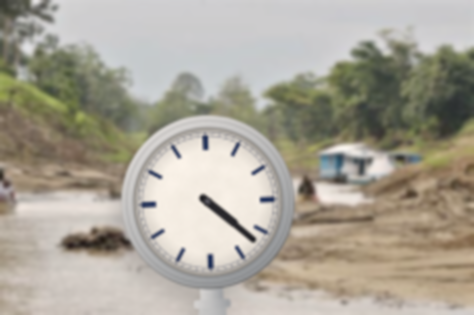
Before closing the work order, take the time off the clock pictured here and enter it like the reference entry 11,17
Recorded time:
4,22
